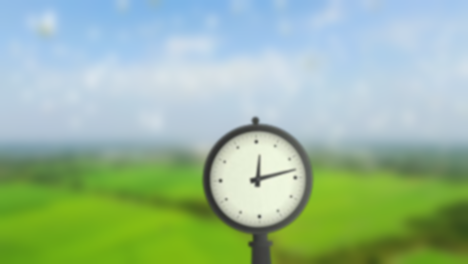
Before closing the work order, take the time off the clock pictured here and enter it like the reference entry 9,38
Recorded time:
12,13
